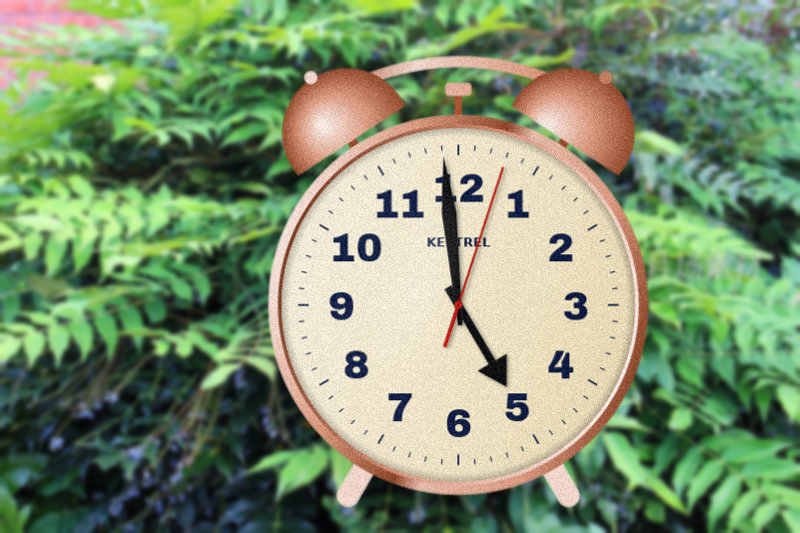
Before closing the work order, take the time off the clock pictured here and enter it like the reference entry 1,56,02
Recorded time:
4,59,03
